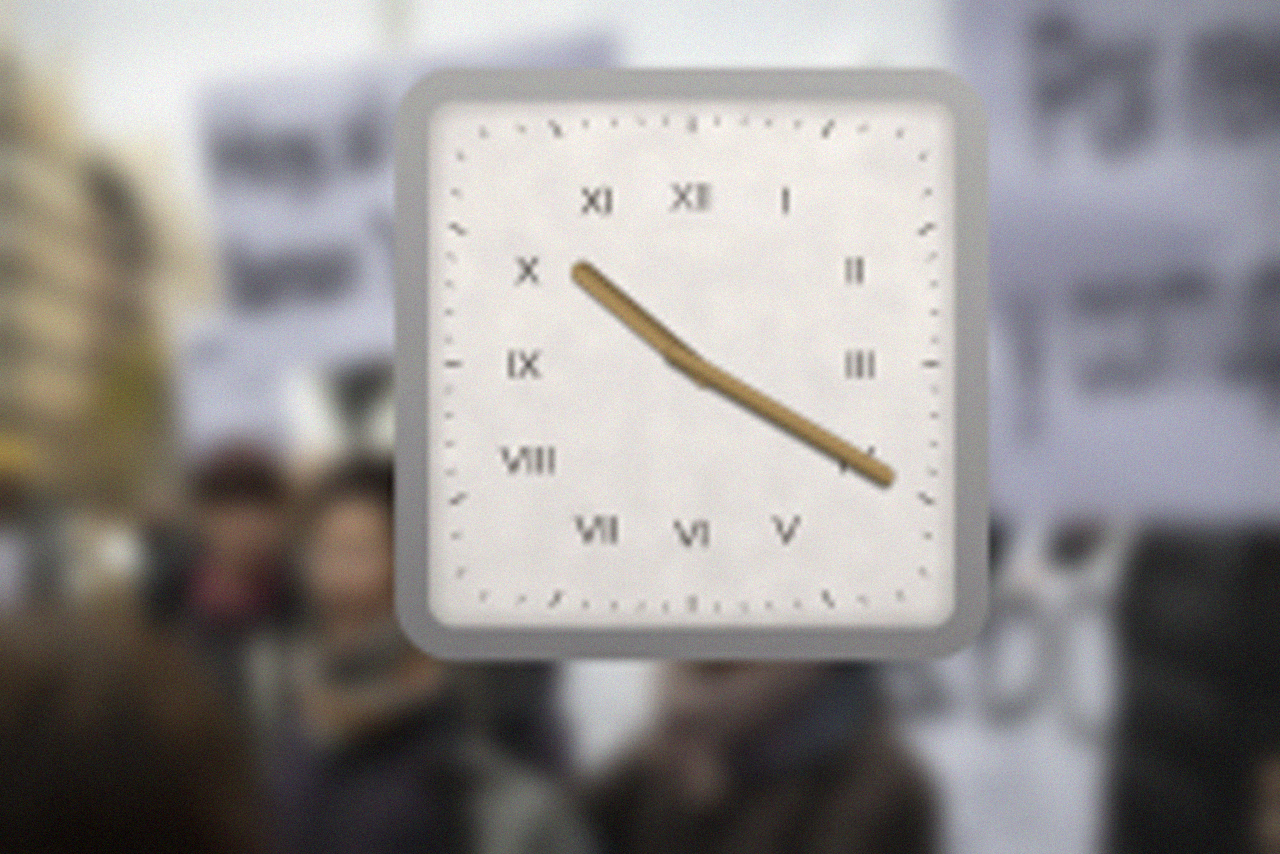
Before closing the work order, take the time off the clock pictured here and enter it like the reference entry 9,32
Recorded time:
10,20
